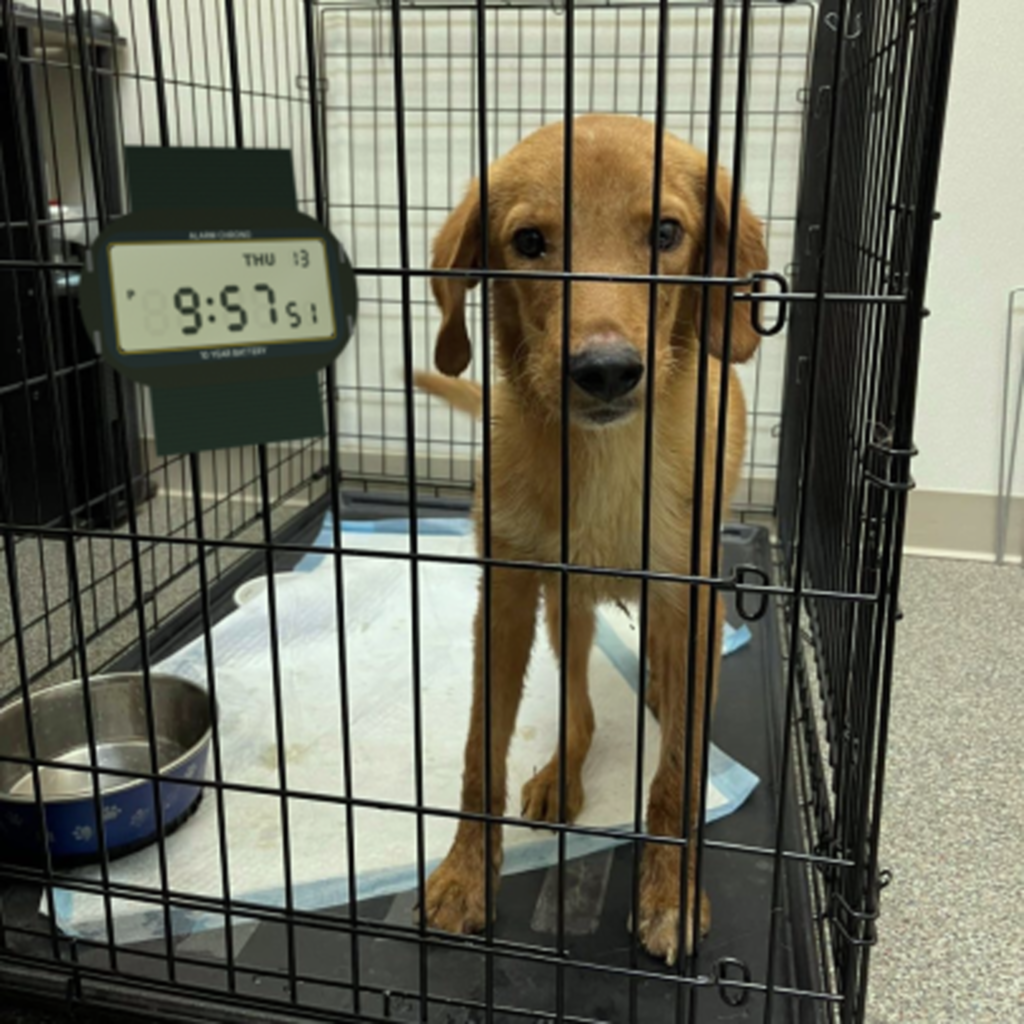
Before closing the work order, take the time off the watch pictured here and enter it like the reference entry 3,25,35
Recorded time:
9,57,51
